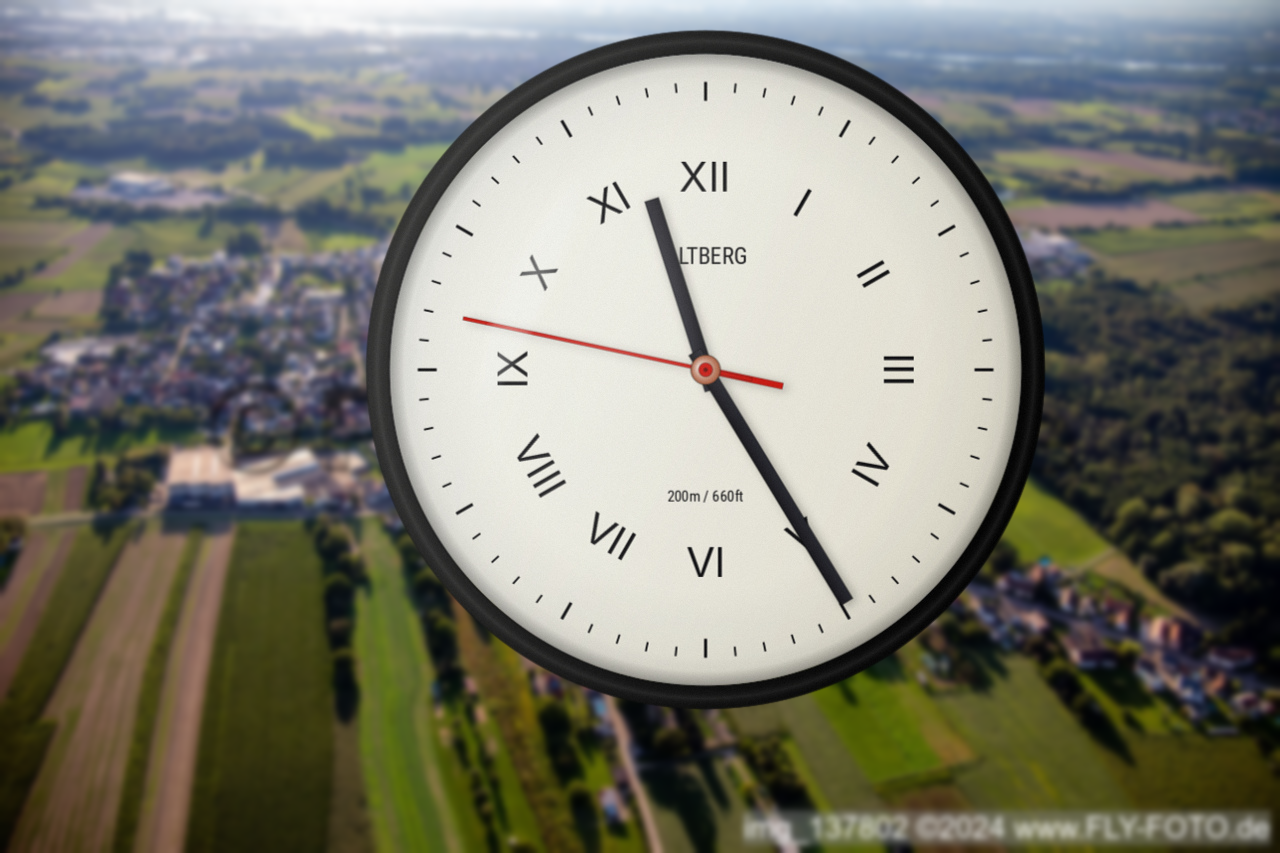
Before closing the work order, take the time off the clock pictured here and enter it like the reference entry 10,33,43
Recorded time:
11,24,47
